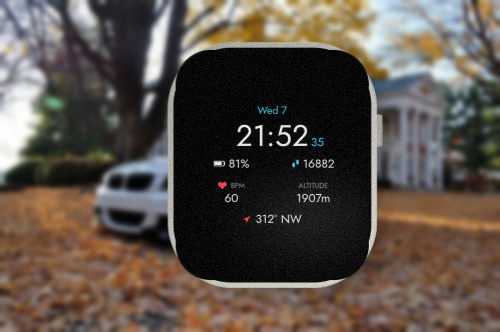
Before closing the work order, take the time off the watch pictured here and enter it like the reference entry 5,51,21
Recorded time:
21,52,35
